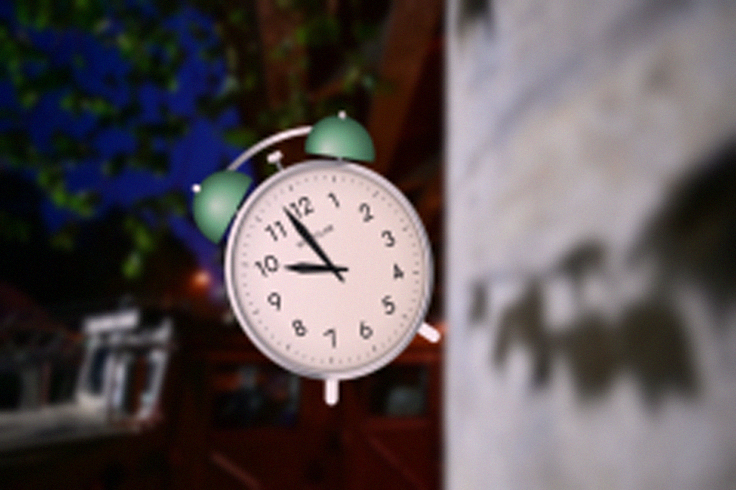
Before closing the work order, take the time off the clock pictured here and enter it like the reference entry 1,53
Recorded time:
9,58
